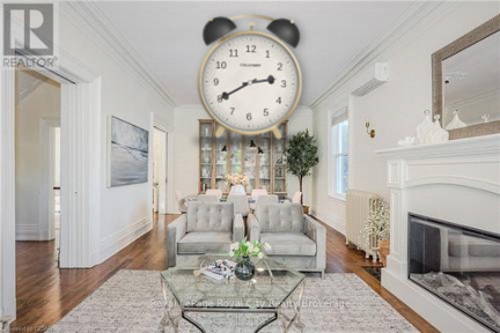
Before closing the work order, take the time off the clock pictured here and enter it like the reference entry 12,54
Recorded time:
2,40
